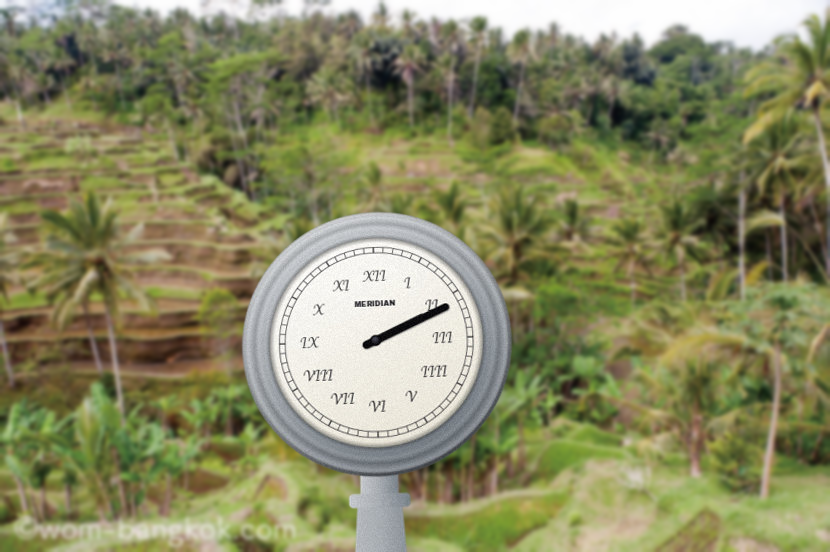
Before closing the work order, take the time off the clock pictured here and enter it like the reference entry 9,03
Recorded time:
2,11
